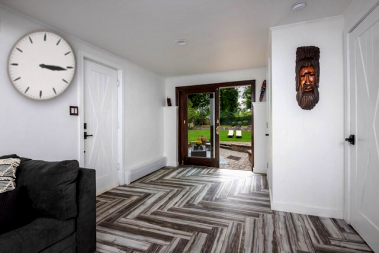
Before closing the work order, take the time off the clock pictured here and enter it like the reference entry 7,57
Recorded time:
3,16
